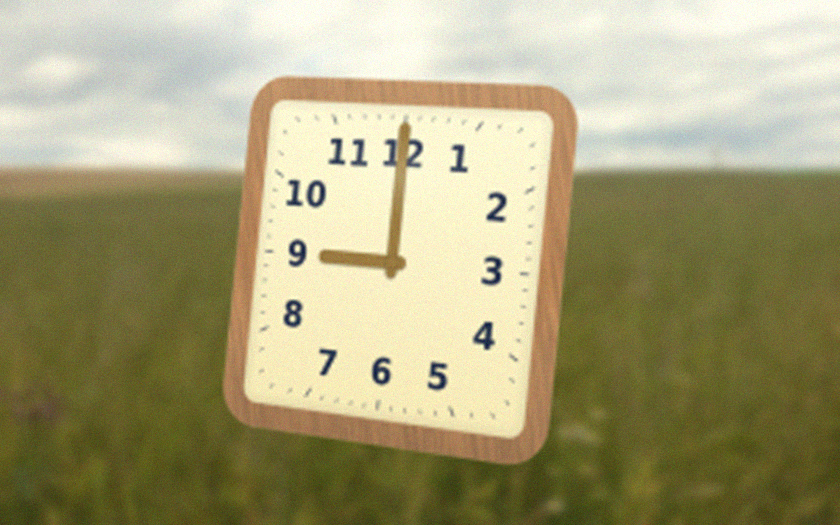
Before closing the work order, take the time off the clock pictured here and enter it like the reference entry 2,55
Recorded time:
9,00
